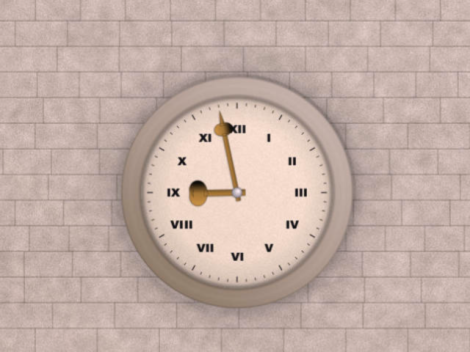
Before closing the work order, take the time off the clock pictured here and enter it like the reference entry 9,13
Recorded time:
8,58
